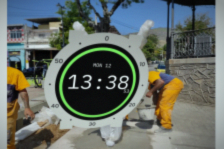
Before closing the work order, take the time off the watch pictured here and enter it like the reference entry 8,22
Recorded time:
13,38
